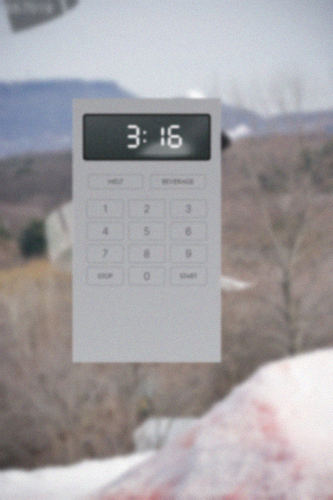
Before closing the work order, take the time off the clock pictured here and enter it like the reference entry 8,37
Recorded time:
3,16
